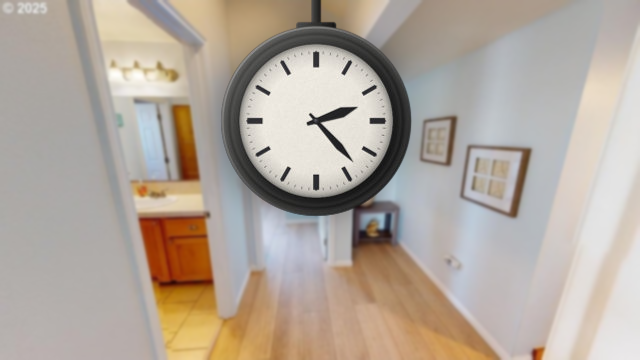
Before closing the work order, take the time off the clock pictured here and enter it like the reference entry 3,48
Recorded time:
2,23
